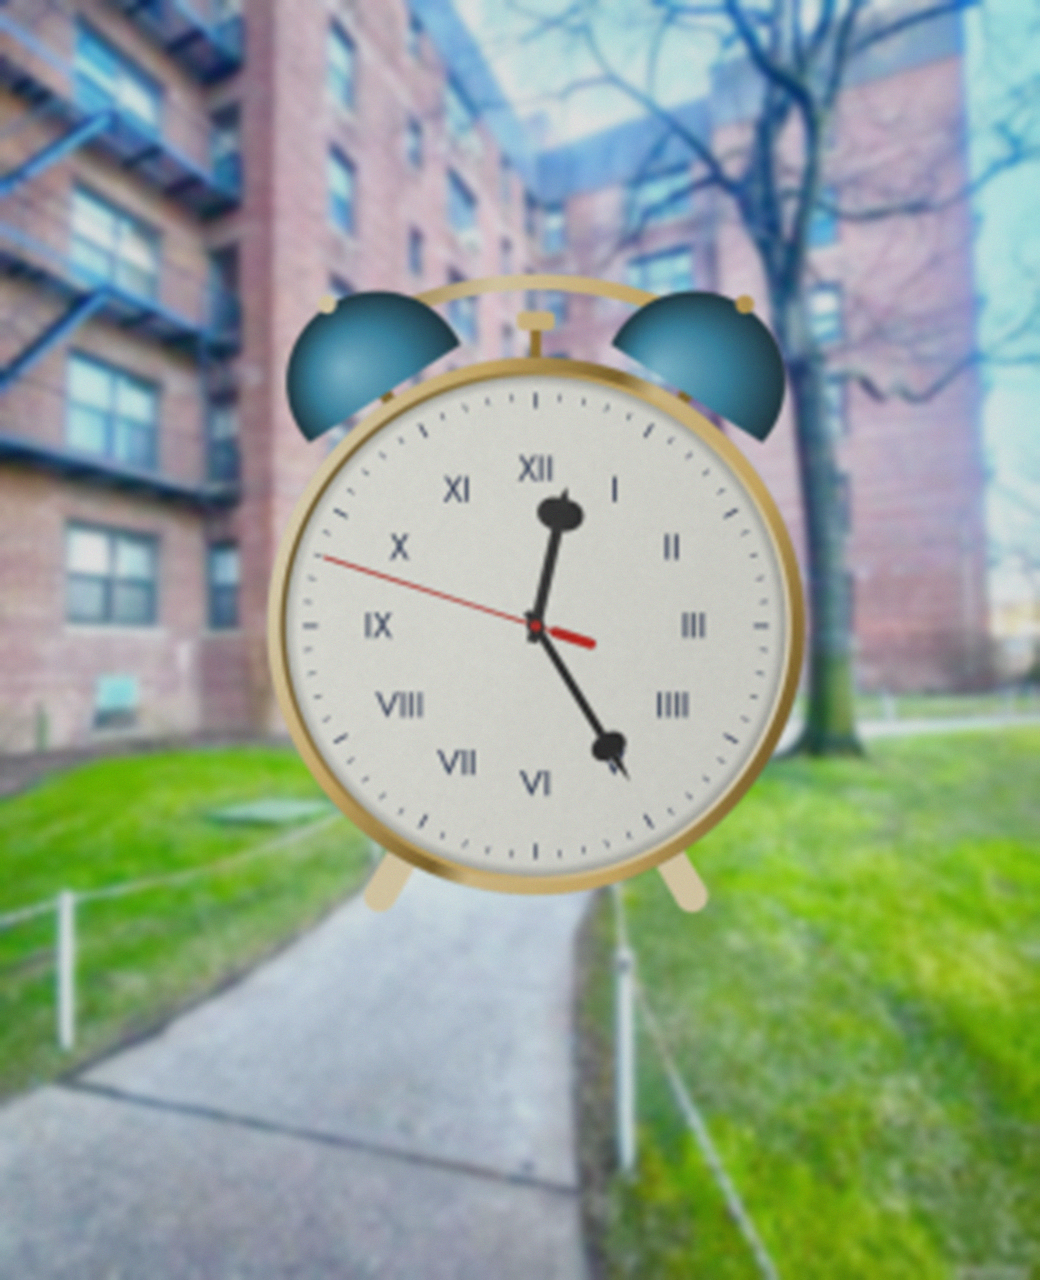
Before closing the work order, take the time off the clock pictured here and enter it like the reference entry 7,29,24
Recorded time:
12,24,48
